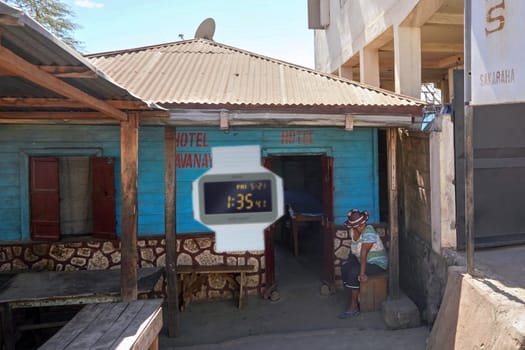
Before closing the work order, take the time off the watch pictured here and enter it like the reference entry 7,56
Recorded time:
1,35
